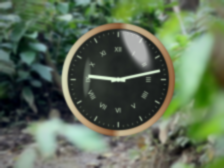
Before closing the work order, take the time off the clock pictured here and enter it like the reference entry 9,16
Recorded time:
9,13
